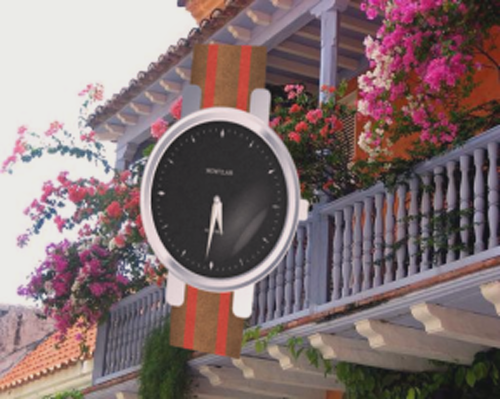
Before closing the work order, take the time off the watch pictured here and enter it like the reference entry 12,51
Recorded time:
5,31
